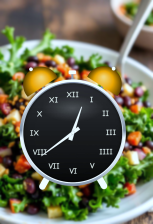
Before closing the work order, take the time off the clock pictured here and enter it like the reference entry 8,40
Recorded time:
12,39
